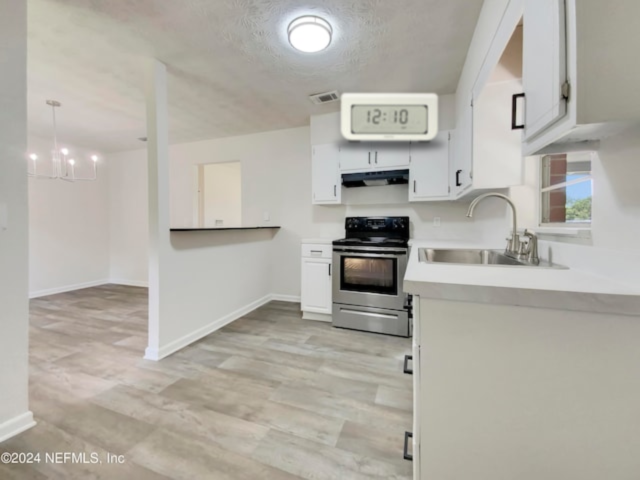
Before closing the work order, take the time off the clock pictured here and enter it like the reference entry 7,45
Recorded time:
12,10
